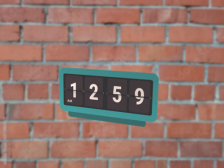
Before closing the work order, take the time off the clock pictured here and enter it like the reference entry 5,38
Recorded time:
12,59
